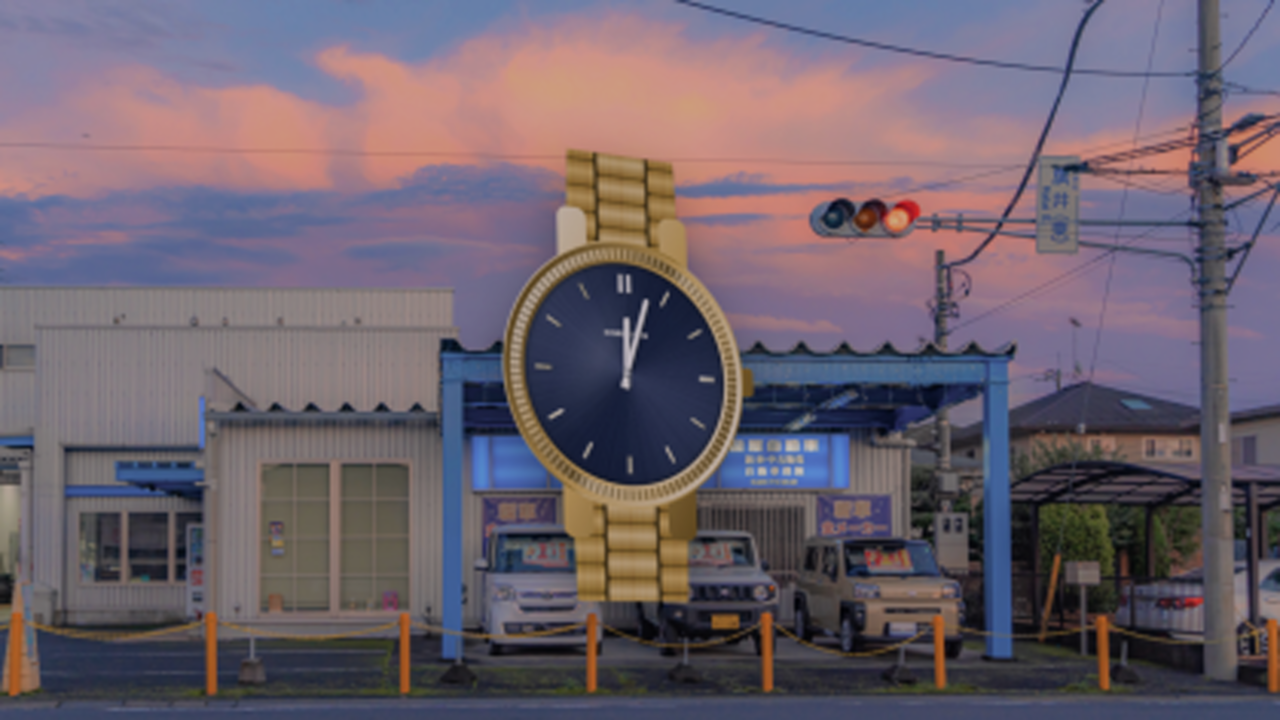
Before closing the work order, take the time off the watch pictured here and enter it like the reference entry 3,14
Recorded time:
12,03
